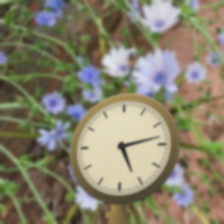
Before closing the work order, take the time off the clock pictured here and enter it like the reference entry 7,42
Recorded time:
5,13
